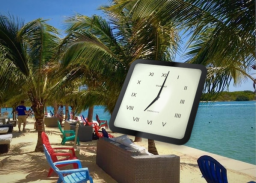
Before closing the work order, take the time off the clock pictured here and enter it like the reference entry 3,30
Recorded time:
7,01
